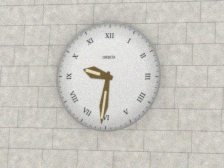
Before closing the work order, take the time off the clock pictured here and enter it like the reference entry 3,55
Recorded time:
9,31
